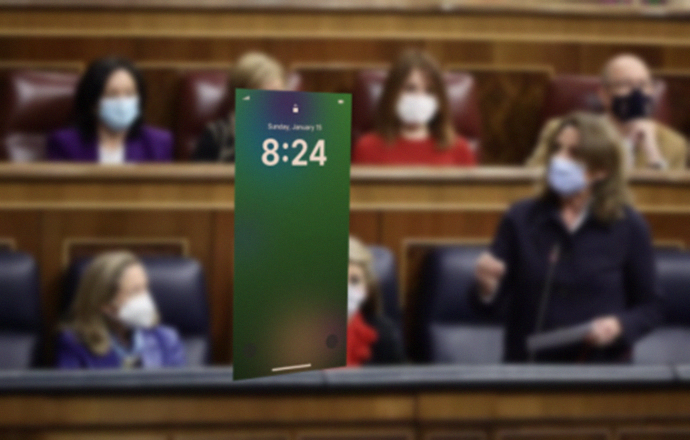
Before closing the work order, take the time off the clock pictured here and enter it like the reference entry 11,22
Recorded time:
8,24
